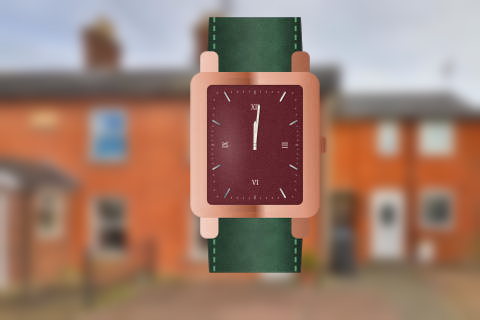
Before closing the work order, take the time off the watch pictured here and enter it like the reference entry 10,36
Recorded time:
12,01
